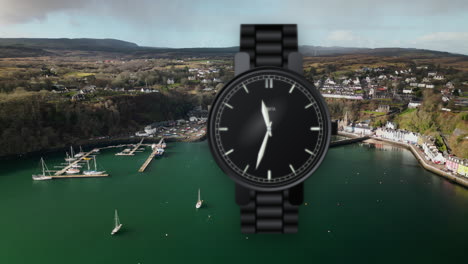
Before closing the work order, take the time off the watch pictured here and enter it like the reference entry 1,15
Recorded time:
11,33
